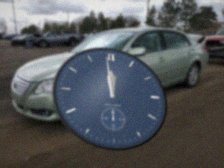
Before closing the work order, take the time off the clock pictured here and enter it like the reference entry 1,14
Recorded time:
11,59
